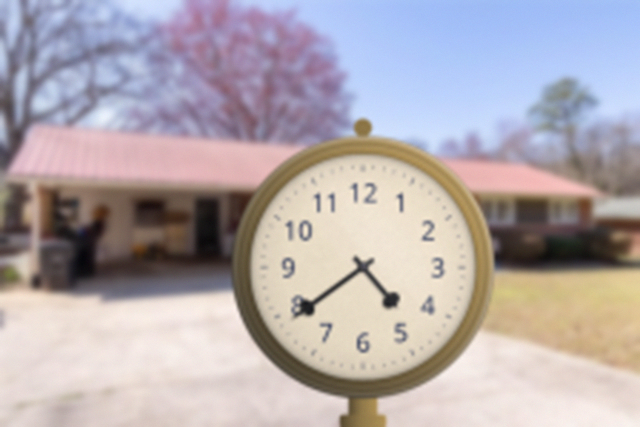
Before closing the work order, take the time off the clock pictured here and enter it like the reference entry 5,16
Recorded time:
4,39
